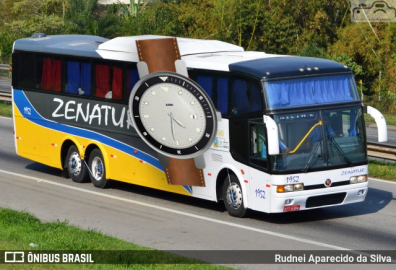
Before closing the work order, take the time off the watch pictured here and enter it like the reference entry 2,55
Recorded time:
4,31
